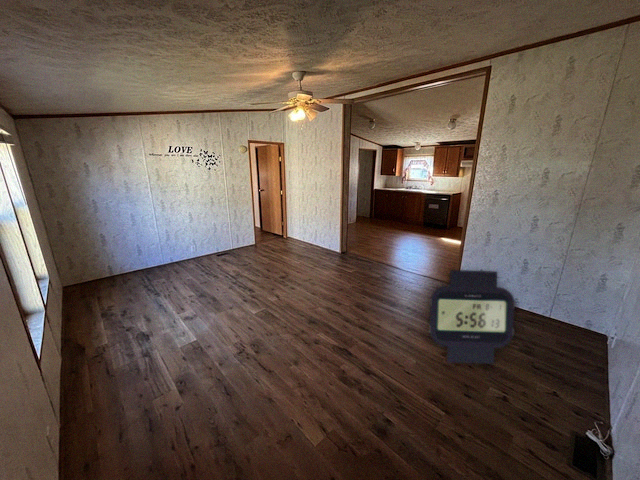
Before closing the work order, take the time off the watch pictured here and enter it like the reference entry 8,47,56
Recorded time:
5,56,13
